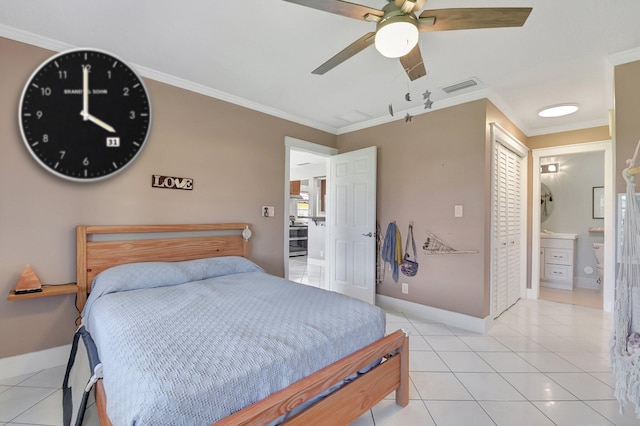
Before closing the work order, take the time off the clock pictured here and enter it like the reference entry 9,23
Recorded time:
4,00
